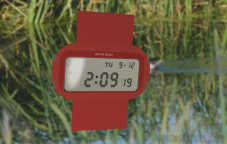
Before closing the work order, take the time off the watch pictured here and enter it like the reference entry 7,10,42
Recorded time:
2,09,19
